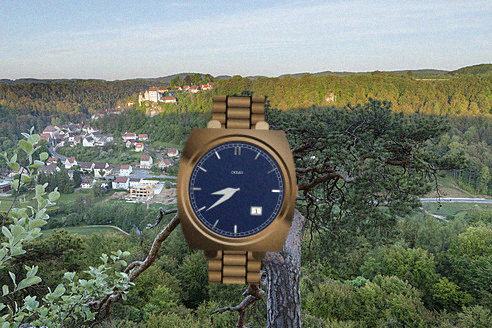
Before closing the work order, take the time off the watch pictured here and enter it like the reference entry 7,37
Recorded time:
8,39
